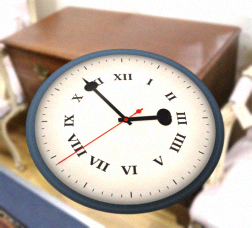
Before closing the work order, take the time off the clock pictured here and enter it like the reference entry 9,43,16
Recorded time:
2,53,39
